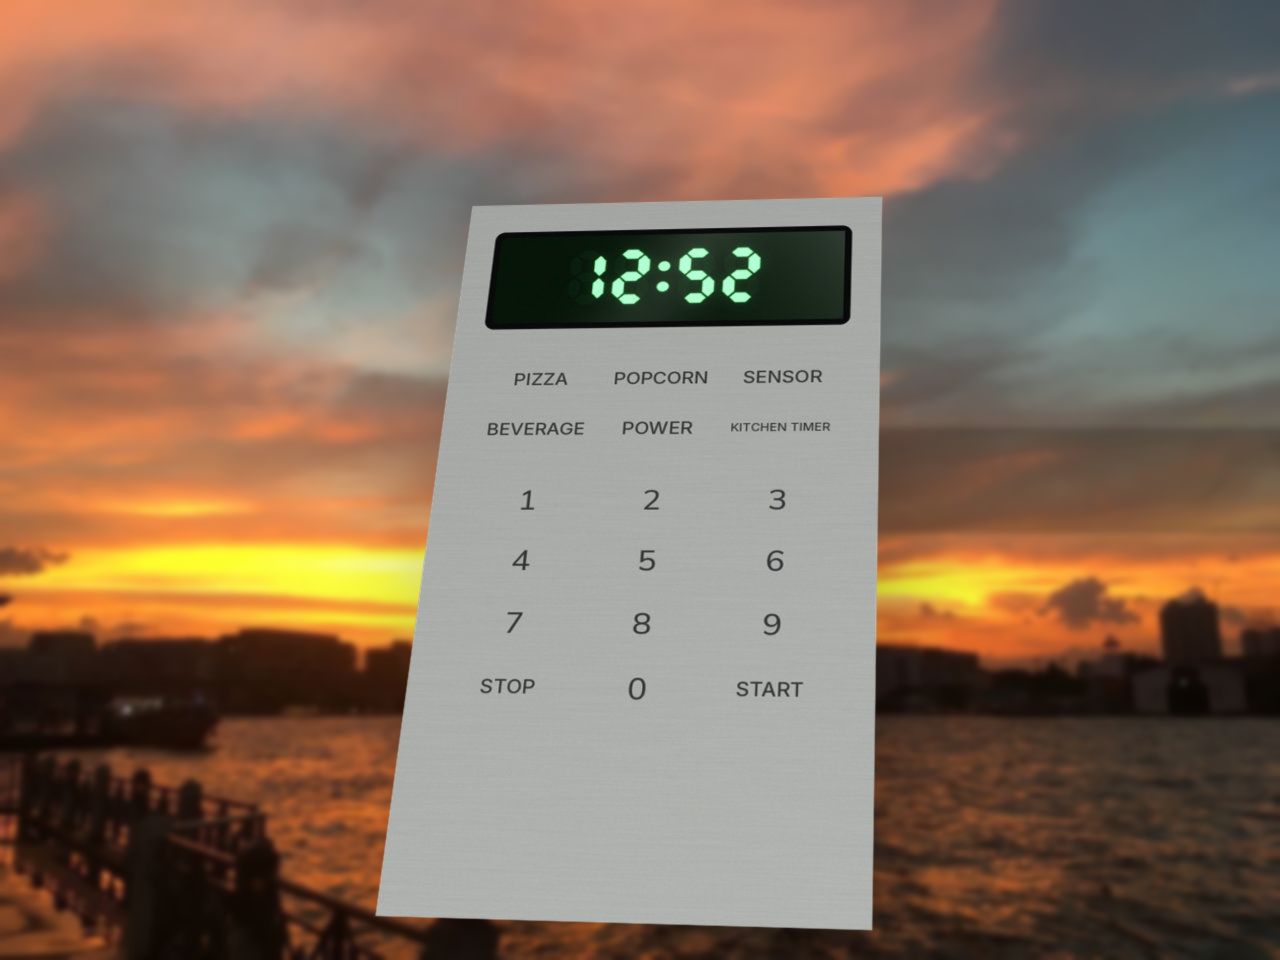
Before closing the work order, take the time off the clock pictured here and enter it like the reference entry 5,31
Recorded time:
12,52
